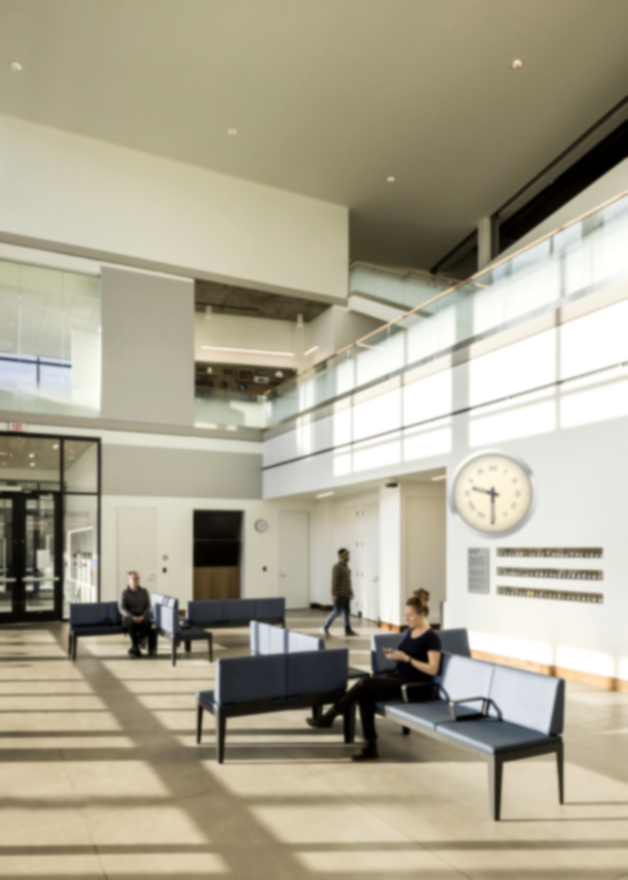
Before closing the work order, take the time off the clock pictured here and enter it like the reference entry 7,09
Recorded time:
9,30
